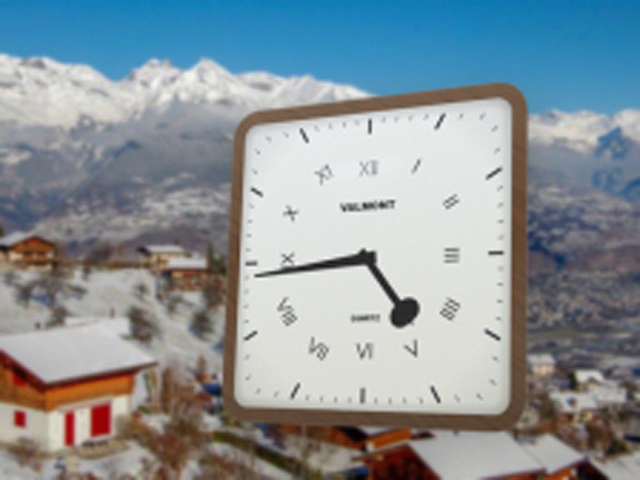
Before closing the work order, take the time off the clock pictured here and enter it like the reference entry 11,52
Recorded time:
4,44
